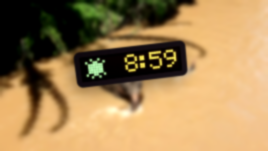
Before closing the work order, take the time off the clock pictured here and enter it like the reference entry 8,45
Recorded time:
8,59
